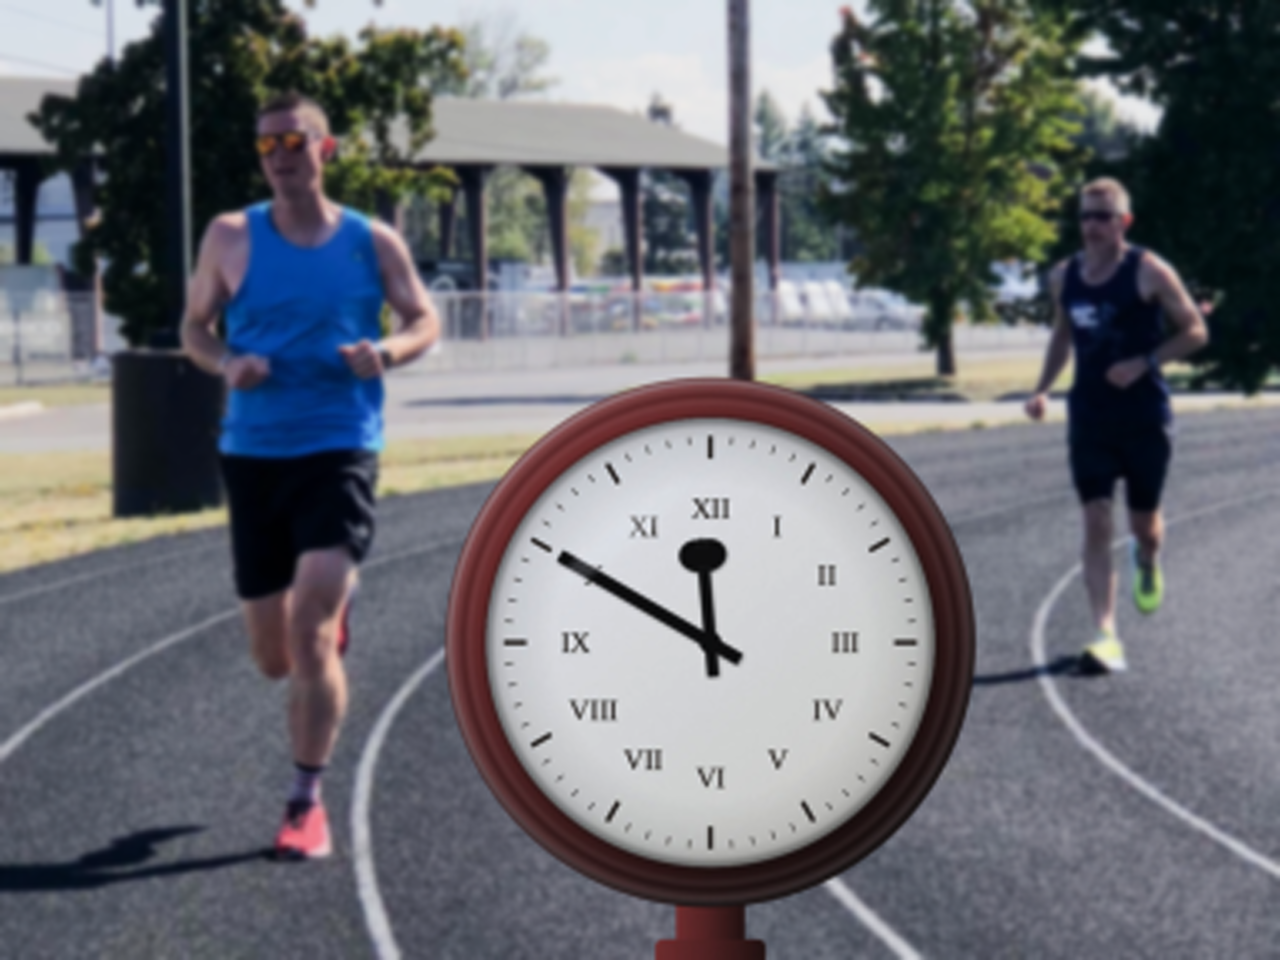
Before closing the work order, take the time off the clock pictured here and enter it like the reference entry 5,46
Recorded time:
11,50
